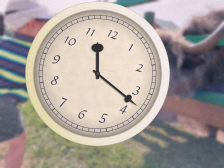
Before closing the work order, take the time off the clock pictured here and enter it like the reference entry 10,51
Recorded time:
11,18
